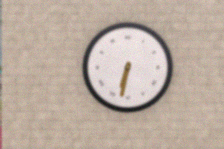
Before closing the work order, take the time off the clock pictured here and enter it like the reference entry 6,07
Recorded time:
6,32
